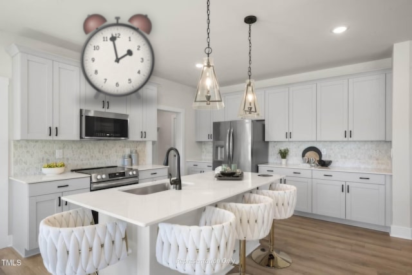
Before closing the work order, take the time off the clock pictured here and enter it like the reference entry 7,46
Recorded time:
1,58
